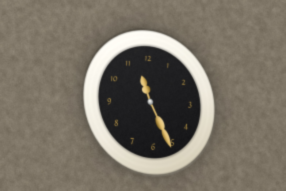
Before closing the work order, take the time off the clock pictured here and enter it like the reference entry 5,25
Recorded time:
11,26
